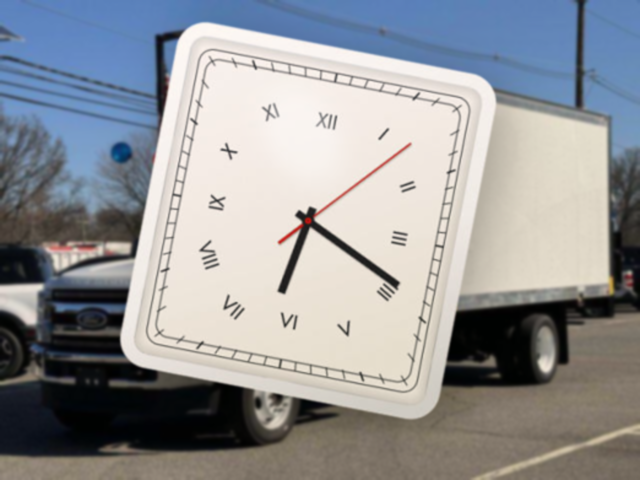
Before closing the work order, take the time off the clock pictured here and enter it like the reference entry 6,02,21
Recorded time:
6,19,07
